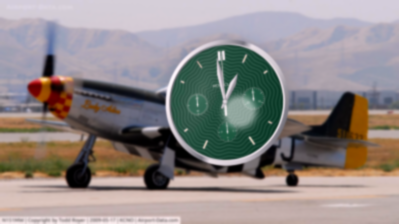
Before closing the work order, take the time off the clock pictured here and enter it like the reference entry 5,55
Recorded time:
12,59
